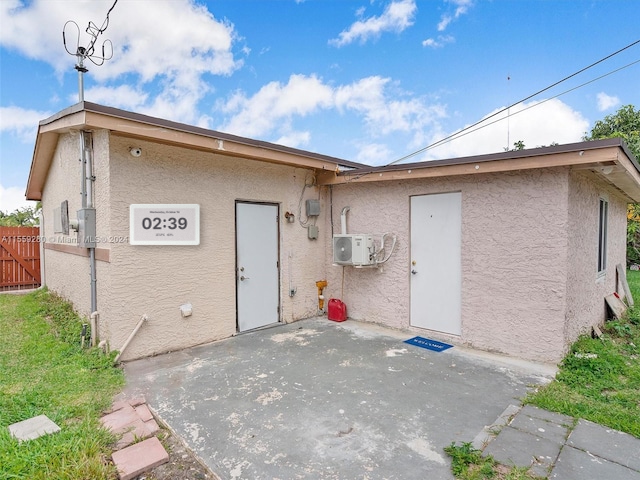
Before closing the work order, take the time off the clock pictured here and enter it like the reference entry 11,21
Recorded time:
2,39
